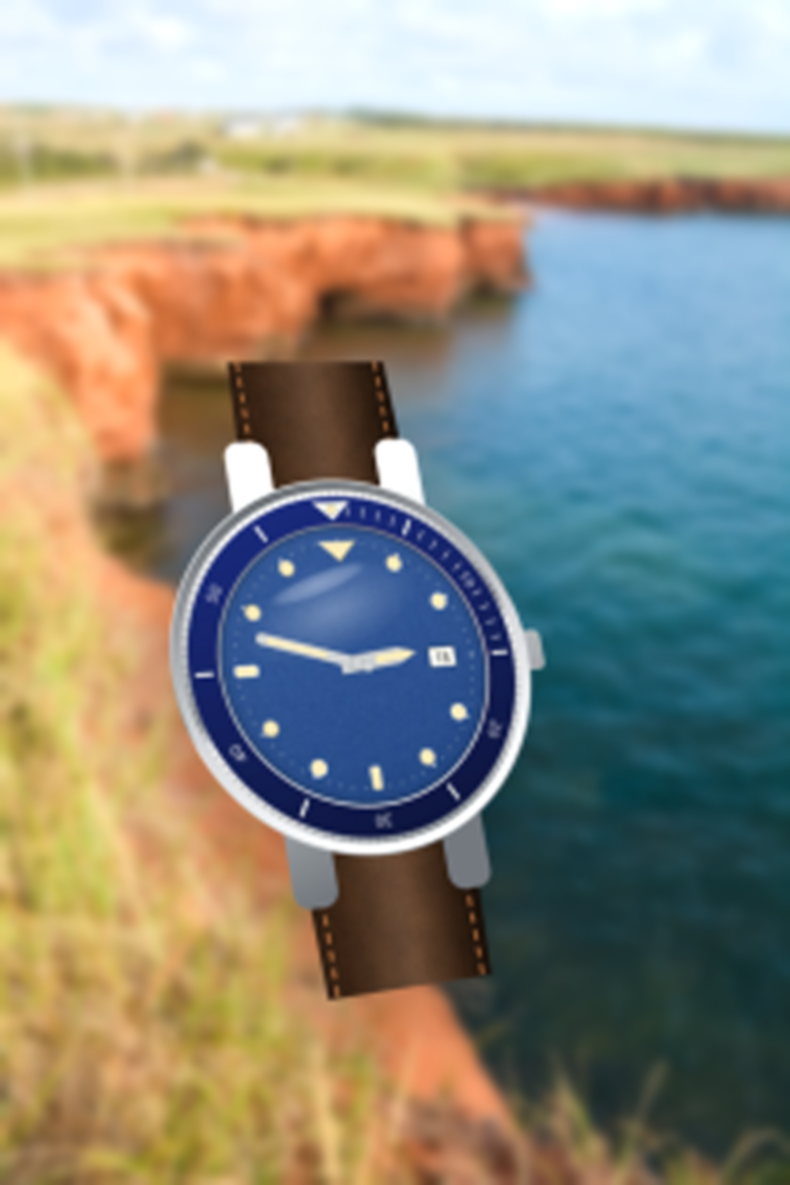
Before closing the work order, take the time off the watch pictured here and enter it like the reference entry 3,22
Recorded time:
2,48
